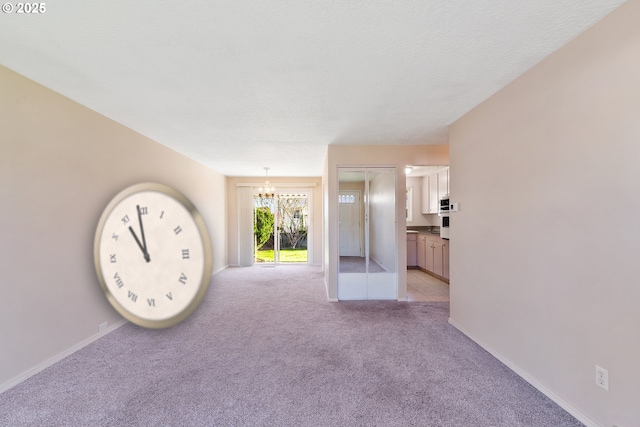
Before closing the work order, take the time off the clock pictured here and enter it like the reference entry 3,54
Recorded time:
10,59
